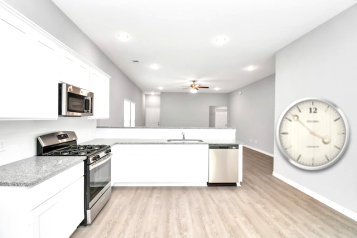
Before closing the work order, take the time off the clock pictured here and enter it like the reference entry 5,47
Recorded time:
3,52
